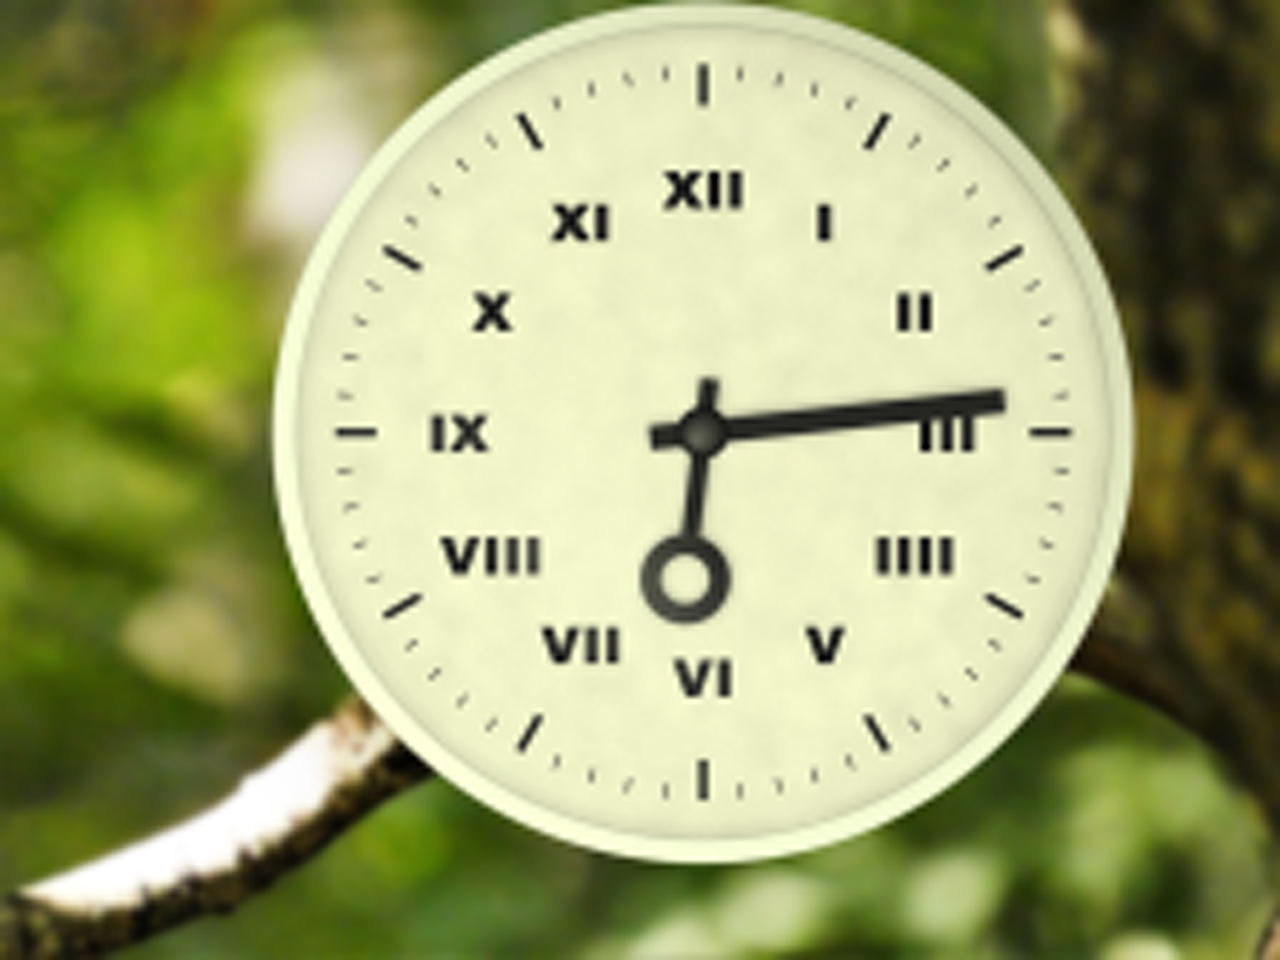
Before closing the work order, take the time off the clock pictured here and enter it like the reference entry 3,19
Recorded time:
6,14
